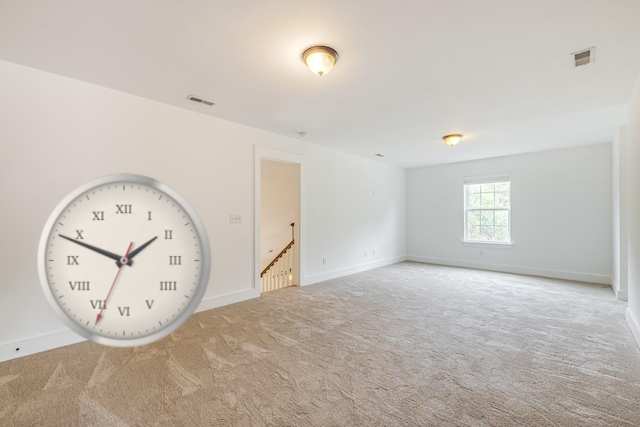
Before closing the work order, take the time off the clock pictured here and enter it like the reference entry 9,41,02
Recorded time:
1,48,34
